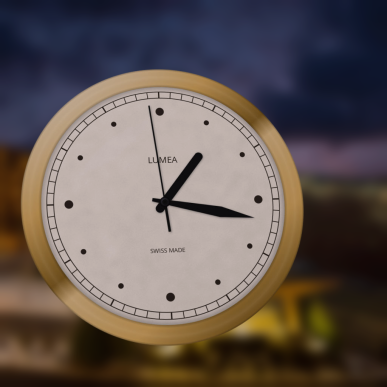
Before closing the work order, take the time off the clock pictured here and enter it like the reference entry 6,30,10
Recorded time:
1,16,59
